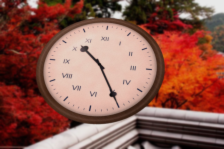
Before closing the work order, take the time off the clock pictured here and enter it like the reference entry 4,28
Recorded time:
10,25
